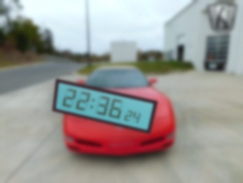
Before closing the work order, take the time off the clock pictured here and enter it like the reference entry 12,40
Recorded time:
22,36
